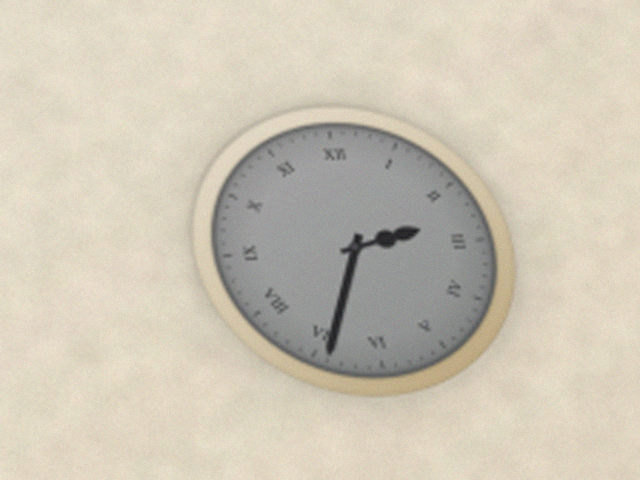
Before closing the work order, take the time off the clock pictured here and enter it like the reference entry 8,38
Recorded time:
2,34
